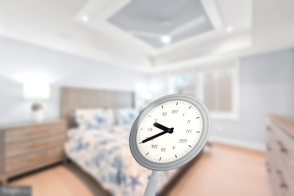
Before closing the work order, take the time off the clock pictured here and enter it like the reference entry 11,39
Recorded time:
9,40
